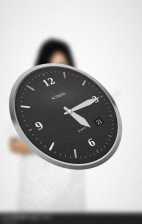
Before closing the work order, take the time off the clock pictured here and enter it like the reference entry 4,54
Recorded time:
5,15
